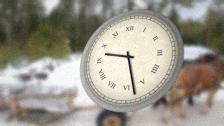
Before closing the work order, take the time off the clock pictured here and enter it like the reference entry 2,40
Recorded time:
9,28
